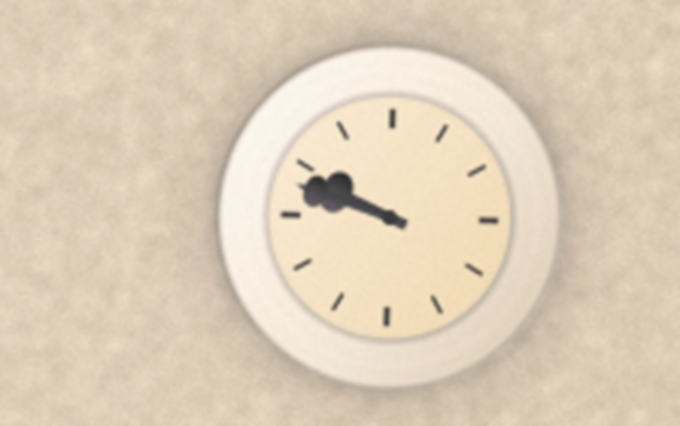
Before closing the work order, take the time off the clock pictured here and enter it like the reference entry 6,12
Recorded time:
9,48
